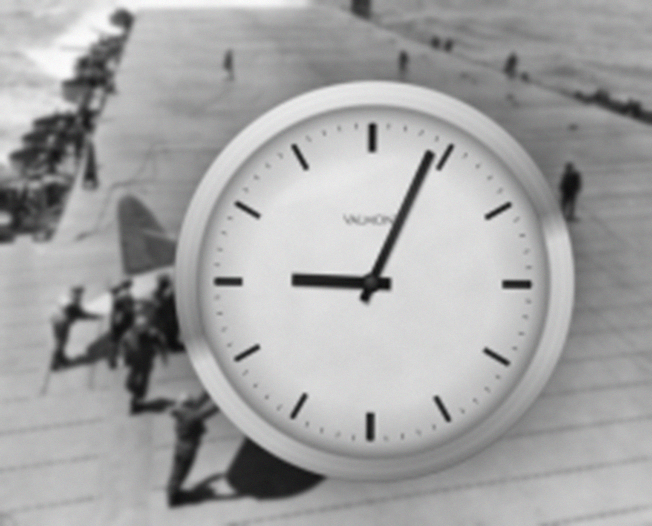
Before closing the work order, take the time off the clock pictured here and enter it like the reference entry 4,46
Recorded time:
9,04
